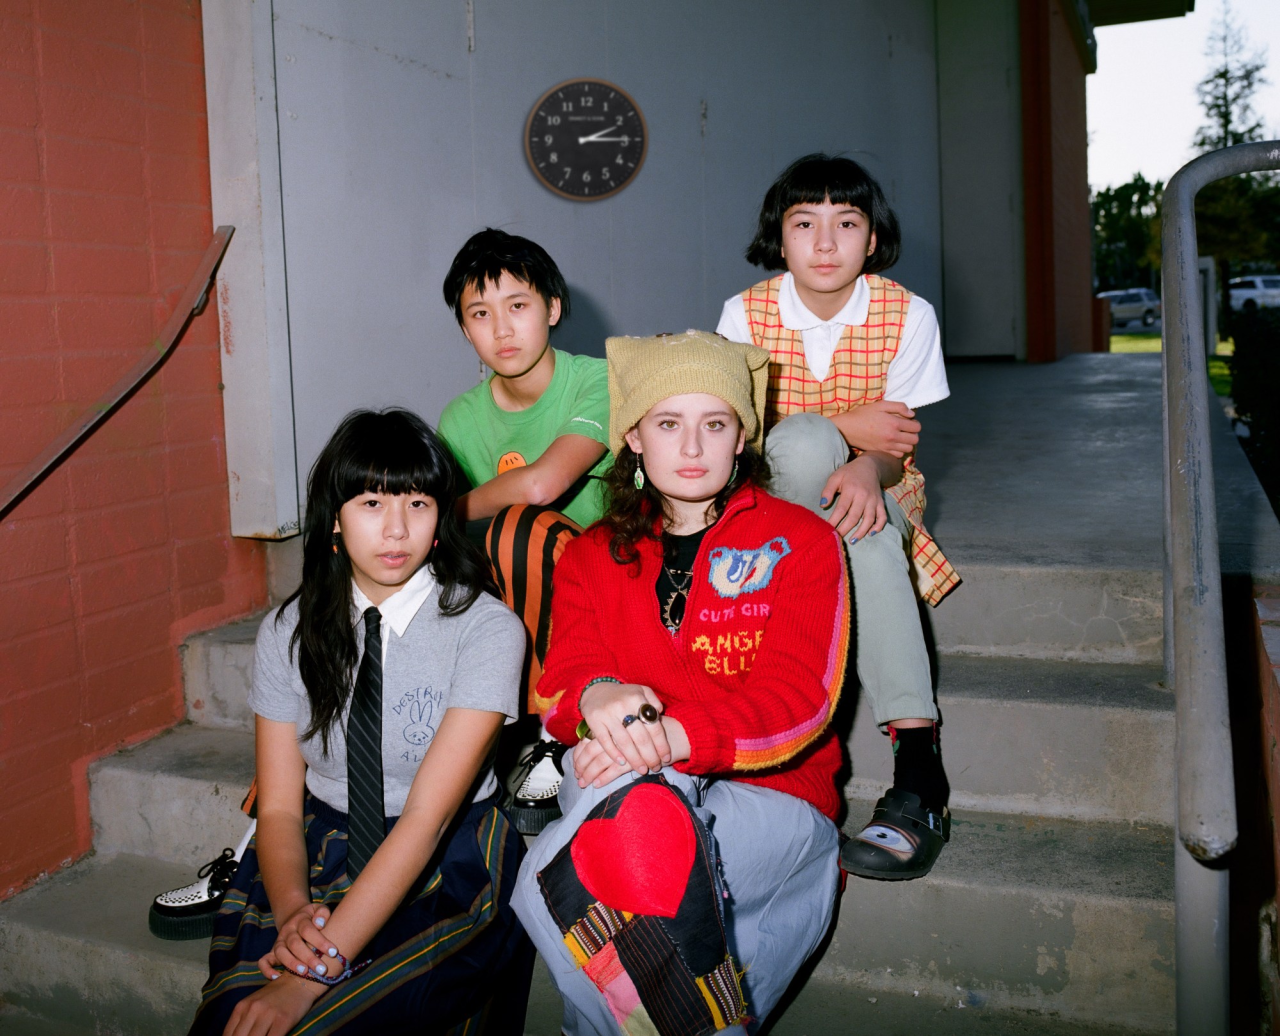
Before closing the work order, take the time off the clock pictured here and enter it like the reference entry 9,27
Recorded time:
2,15
